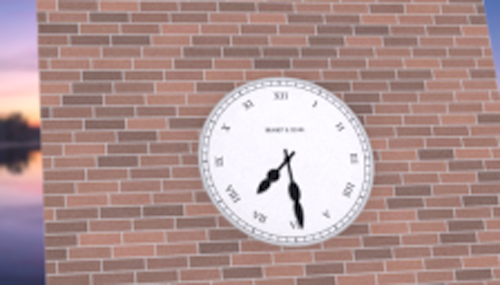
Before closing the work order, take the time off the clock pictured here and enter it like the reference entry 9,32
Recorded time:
7,29
